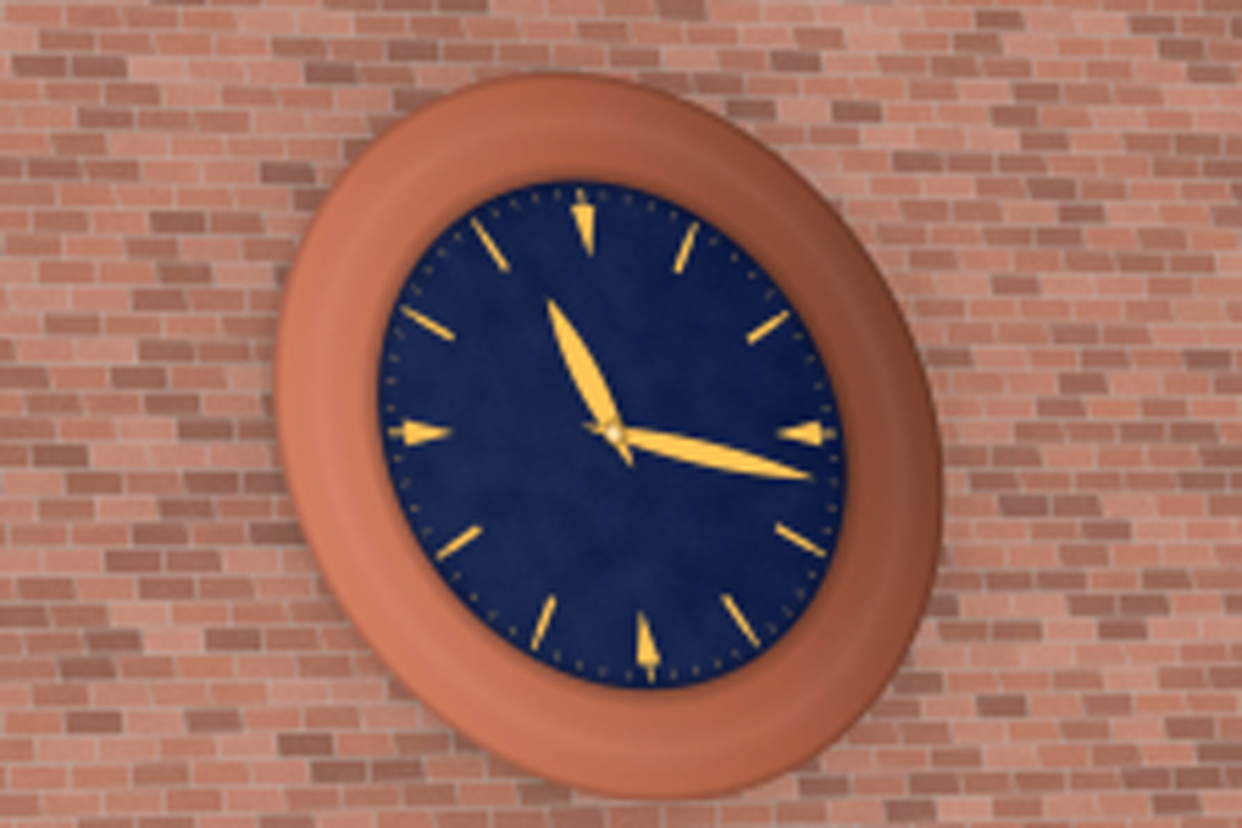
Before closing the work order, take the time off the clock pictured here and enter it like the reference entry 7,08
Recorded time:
11,17
